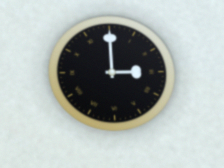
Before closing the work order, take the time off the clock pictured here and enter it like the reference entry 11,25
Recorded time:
3,00
